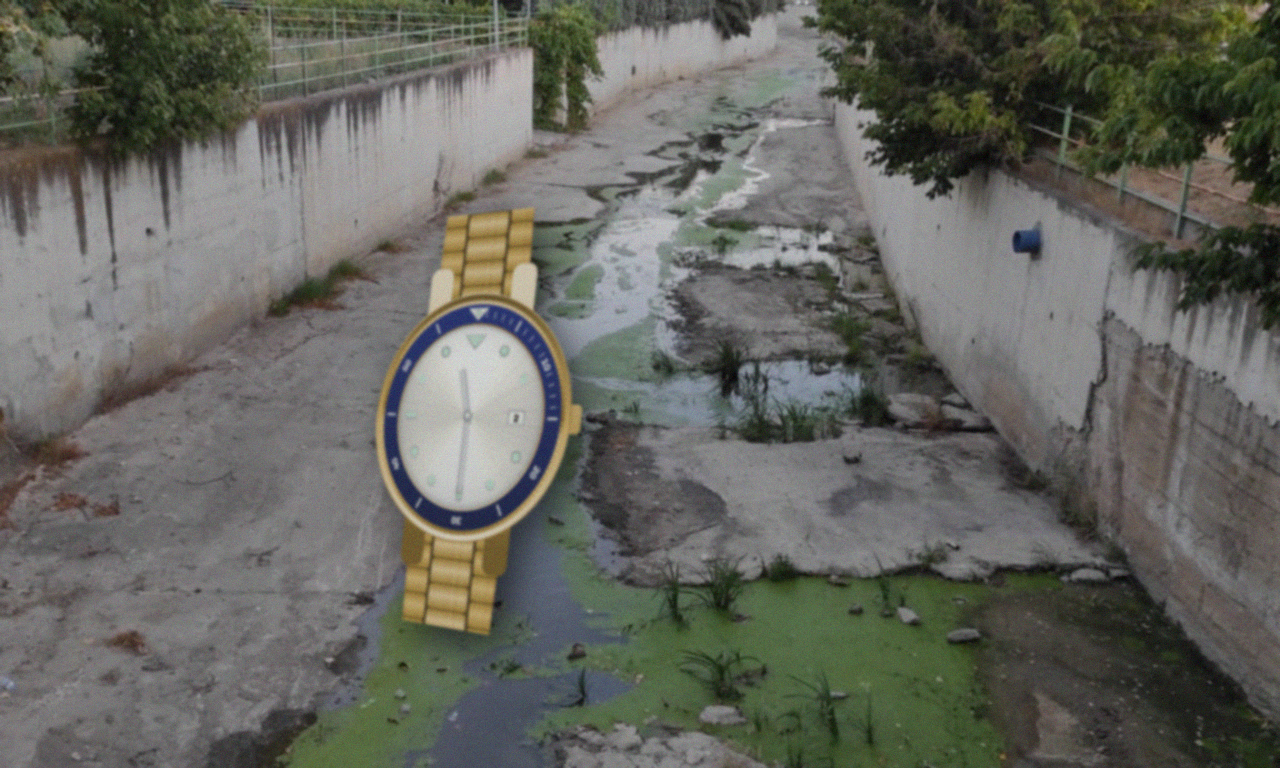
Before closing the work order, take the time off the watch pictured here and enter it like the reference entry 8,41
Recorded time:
11,30
